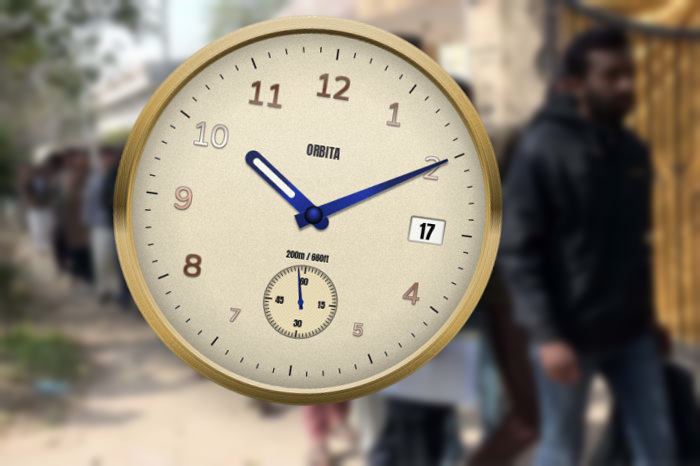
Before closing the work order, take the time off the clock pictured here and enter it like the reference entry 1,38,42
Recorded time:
10,09,58
